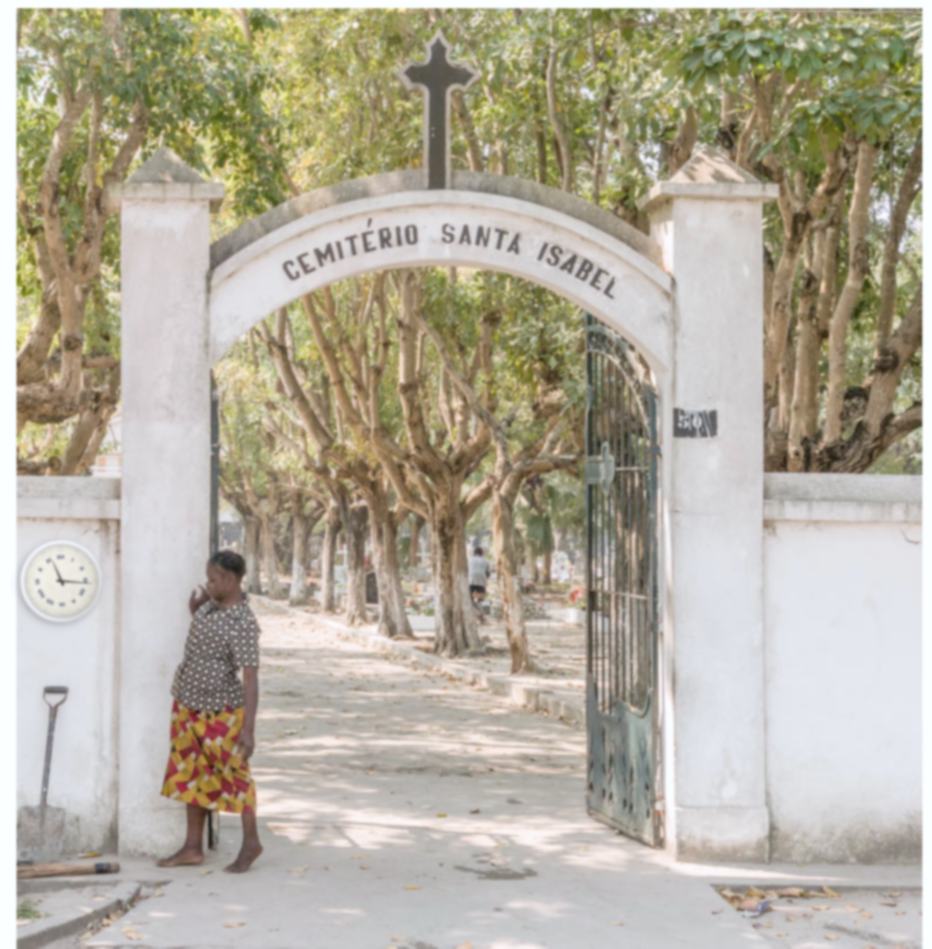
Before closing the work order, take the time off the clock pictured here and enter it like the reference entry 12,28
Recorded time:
11,16
